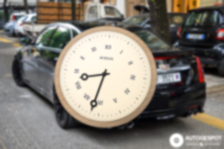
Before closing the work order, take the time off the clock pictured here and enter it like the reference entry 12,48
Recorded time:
8,32
